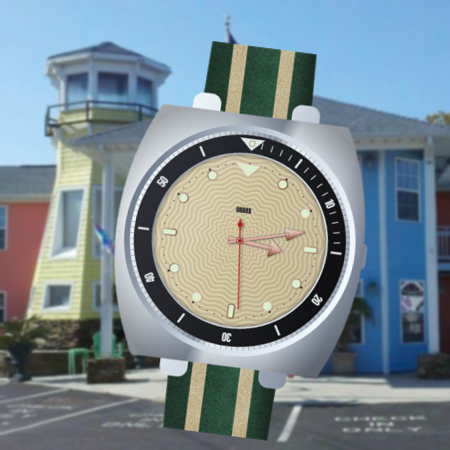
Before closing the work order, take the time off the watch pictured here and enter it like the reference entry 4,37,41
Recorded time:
3,12,29
